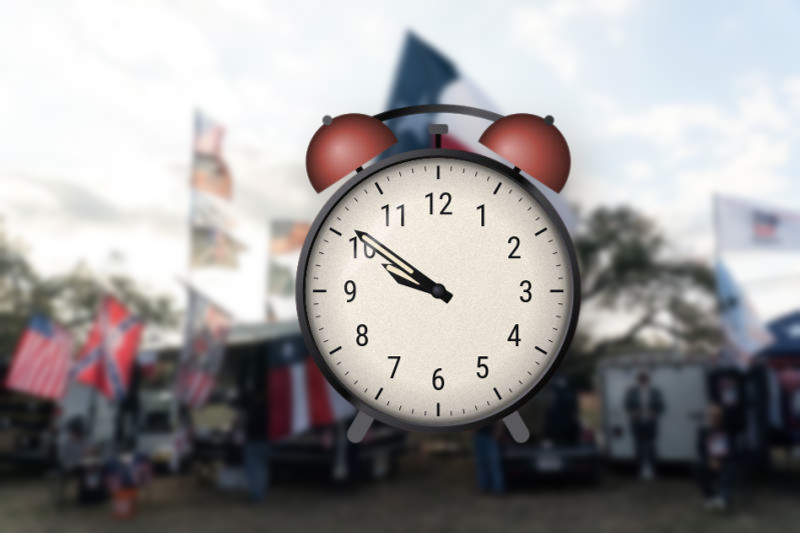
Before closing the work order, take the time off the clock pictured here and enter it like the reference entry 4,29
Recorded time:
9,51
